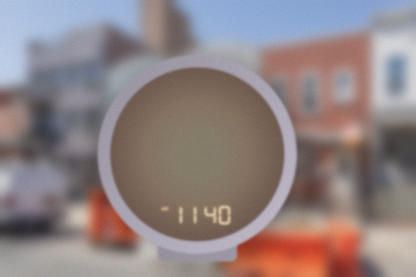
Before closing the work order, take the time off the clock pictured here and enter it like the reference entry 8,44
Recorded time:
11,40
